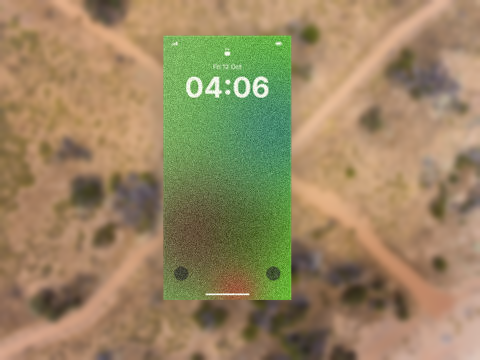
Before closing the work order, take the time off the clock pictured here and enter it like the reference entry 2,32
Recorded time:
4,06
